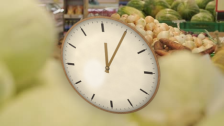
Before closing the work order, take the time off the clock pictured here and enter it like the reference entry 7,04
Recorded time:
12,05
